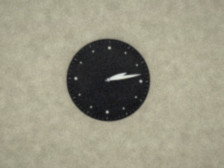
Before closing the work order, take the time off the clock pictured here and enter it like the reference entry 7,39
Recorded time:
2,13
